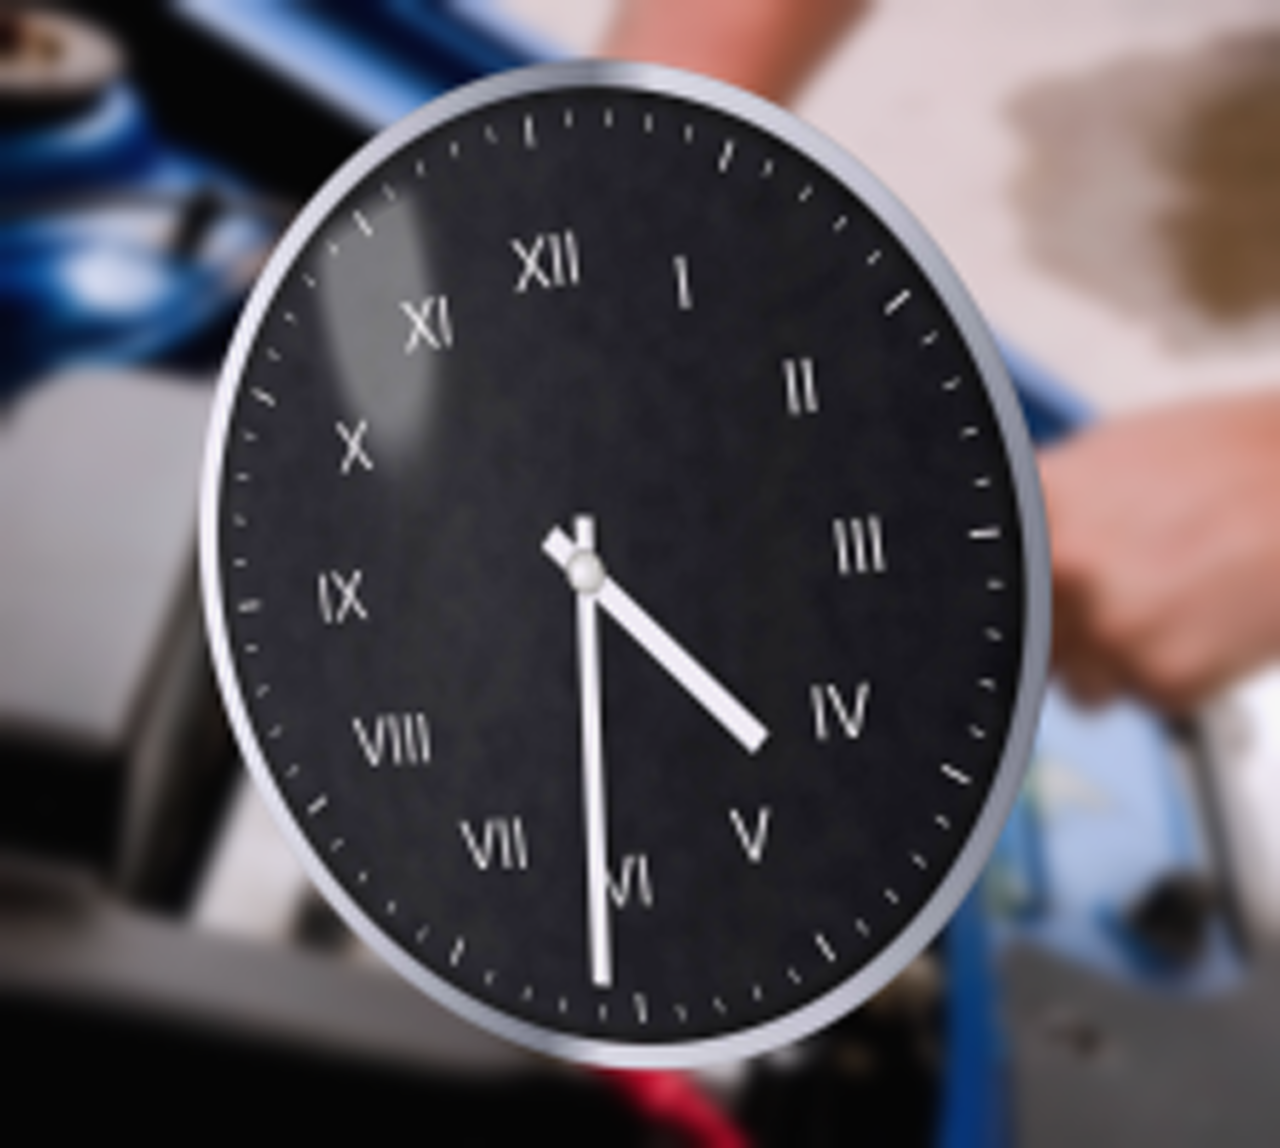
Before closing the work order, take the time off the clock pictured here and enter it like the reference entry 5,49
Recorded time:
4,31
